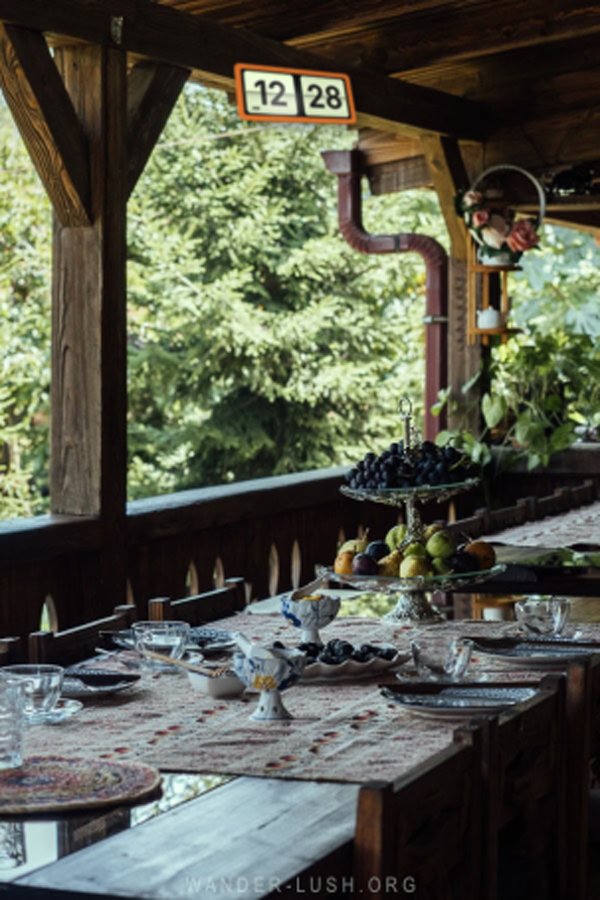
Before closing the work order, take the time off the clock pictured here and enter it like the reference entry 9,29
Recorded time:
12,28
